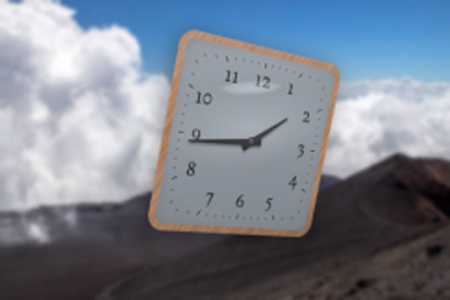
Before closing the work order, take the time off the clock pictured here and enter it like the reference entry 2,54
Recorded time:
1,44
